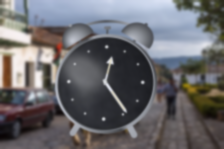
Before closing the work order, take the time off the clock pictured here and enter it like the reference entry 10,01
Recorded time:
12,24
